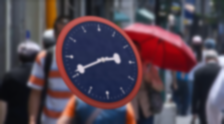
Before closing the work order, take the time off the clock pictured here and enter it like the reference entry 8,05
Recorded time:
2,41
